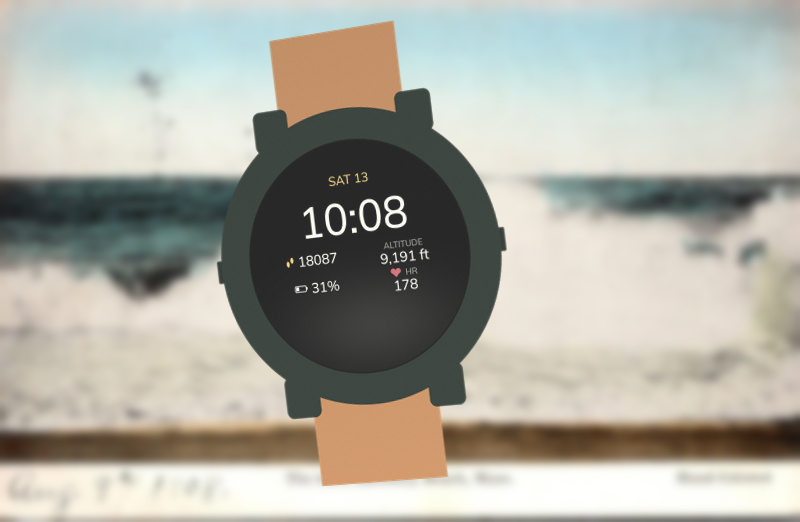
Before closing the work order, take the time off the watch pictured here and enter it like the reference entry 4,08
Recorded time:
10,08
